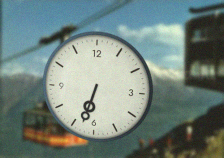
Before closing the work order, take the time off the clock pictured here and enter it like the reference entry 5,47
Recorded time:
6,33
